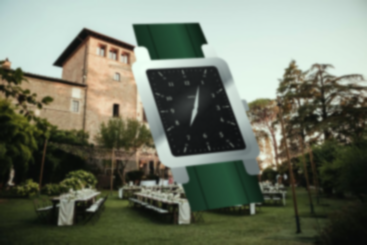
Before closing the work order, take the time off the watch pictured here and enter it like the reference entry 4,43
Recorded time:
7,04
